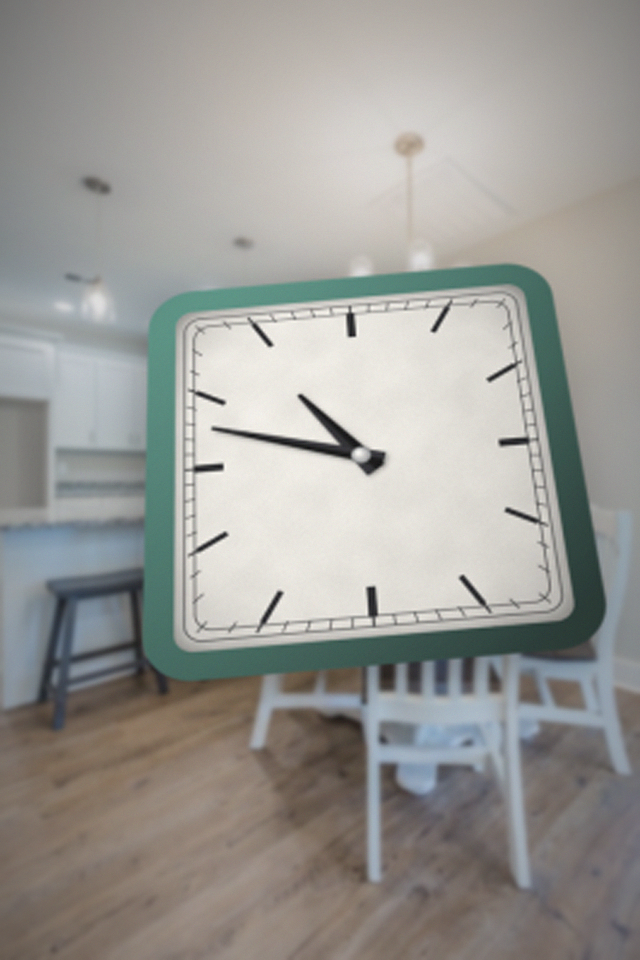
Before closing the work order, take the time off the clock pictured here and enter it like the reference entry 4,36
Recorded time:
10,48
